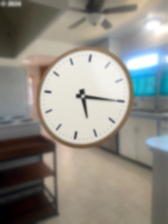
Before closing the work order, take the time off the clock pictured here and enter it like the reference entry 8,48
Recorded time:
5,15
